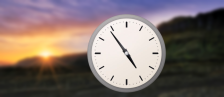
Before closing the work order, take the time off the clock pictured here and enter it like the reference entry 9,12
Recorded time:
4,54
